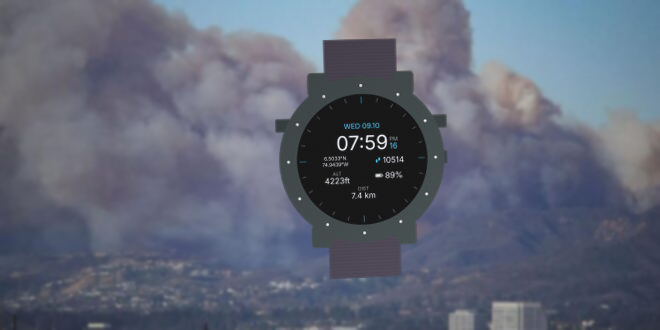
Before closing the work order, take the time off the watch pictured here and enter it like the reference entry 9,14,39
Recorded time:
7,59,16
